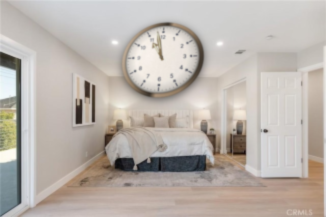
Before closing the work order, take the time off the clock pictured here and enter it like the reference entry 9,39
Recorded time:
10,58
